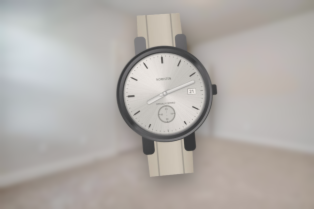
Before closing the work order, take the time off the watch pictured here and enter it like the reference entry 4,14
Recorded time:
8,12
